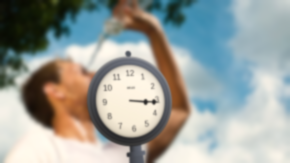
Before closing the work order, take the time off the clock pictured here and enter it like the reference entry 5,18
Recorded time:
3,16
